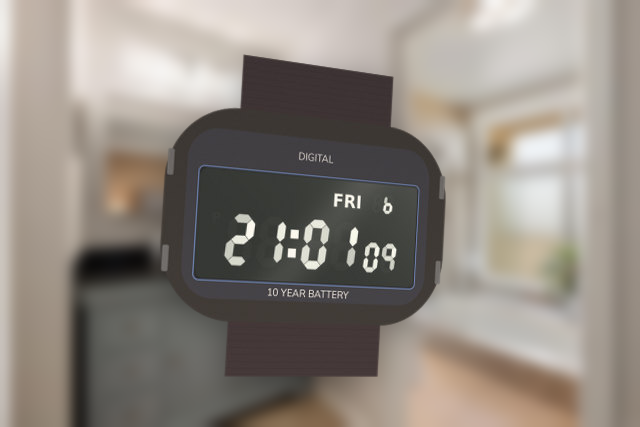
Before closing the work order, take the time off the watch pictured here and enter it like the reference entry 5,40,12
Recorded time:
21,01,09
